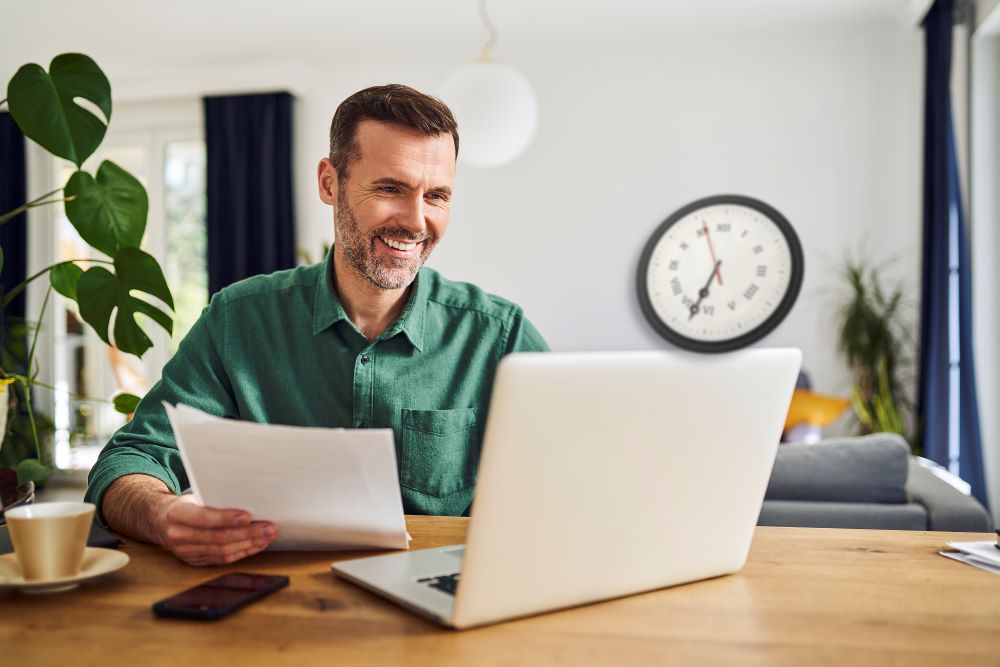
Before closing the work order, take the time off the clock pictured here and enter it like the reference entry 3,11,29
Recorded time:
6,32,56
